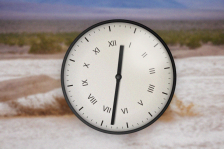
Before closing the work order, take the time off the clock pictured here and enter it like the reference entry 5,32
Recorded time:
12,33
